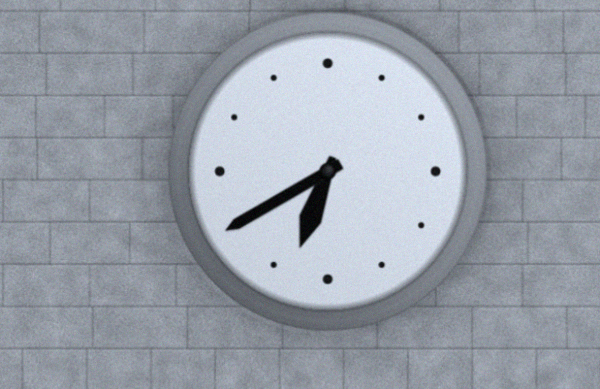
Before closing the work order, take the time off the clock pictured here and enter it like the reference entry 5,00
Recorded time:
6,40
